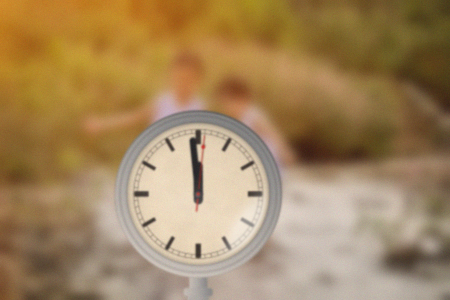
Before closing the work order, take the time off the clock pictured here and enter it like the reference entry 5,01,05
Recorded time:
11,59,01
